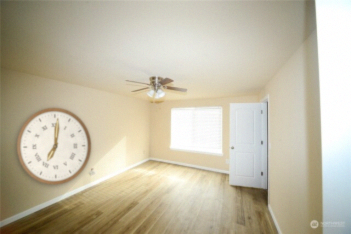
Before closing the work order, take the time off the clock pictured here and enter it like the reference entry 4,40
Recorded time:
7,01
